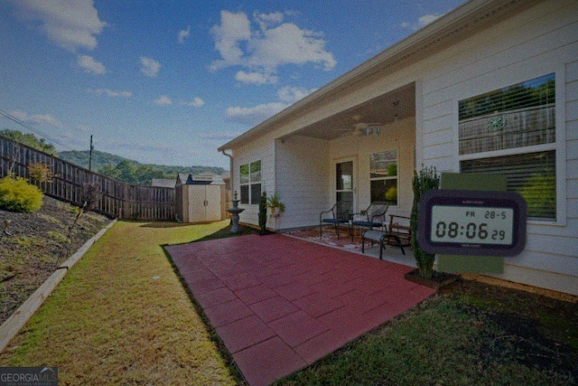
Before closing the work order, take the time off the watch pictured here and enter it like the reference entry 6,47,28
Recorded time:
8,06,29
